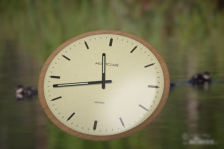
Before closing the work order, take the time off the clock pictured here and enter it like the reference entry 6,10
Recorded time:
11,43
